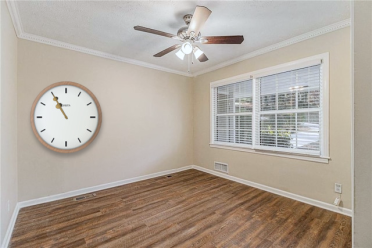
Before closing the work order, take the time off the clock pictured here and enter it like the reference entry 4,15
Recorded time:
10,55
